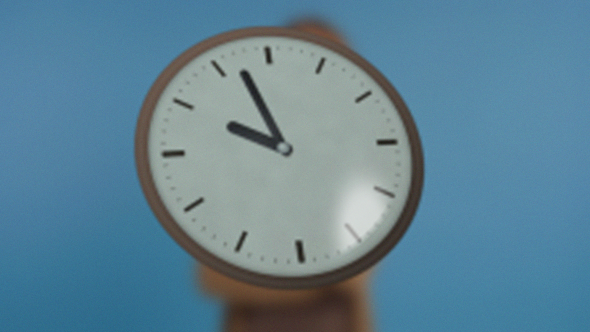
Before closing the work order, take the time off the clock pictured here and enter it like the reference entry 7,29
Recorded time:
9,57
